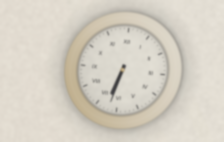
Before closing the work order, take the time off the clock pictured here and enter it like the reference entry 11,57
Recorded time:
6,32
